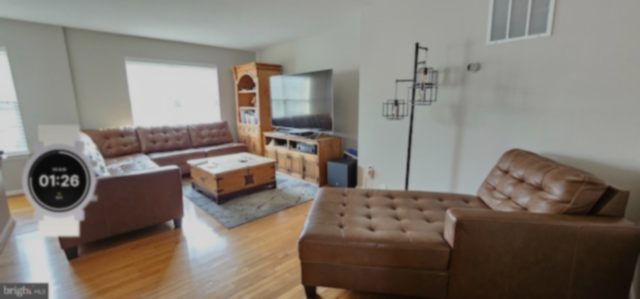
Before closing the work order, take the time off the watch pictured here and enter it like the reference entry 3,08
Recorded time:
1,26
